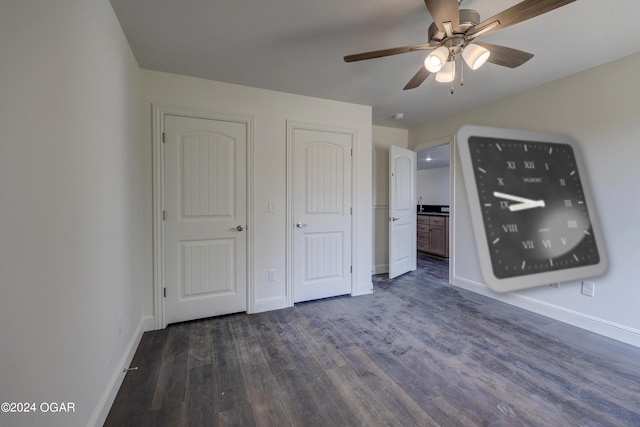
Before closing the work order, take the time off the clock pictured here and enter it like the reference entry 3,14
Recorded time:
8,47
